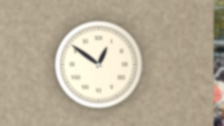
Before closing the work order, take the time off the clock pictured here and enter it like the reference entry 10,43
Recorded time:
12,51
